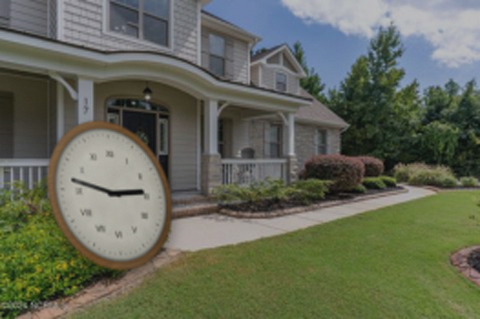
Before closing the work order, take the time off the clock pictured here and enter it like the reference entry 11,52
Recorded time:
2,47
